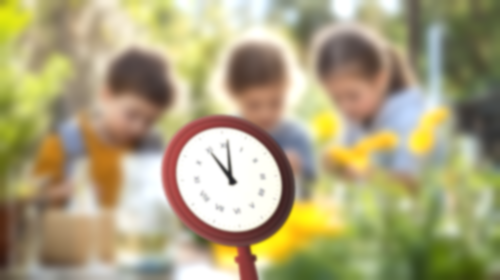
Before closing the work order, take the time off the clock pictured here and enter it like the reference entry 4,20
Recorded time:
11,01
